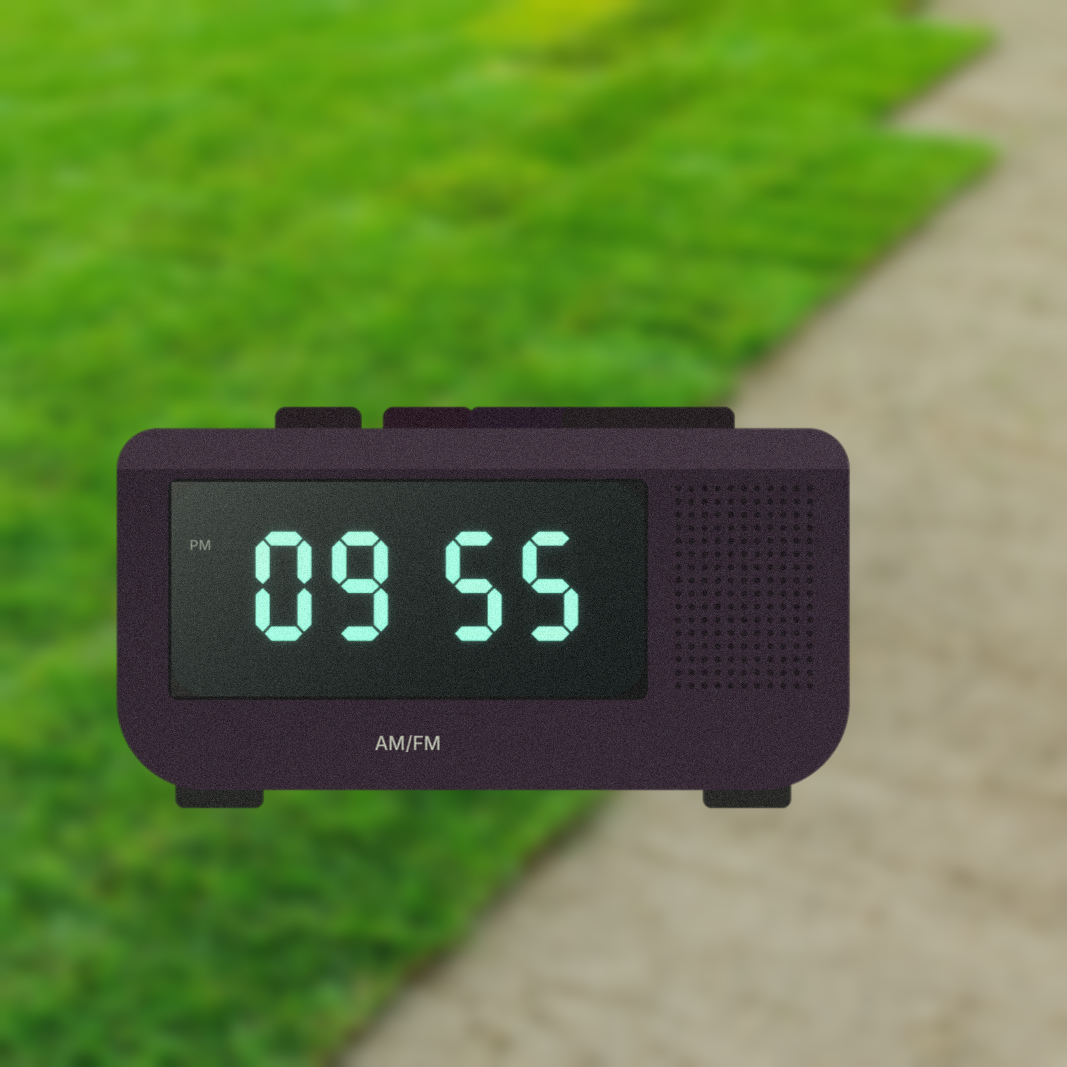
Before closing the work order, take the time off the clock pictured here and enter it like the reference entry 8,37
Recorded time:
9,55
